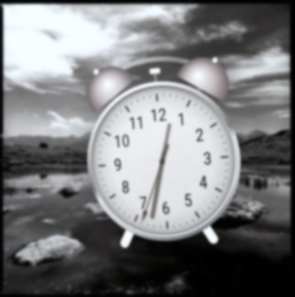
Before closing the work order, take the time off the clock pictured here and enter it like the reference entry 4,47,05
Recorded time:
12,32,34
